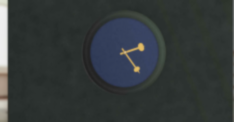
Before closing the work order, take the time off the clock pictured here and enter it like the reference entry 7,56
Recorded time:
2,24
